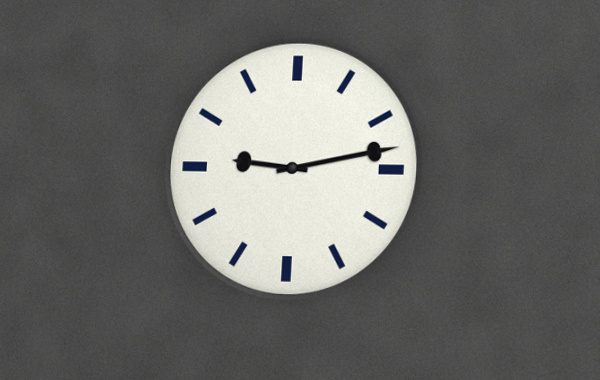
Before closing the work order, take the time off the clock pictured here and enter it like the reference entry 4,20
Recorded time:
9,13
